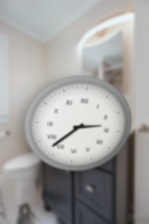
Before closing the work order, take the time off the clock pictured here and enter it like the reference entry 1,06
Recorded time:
2,37
